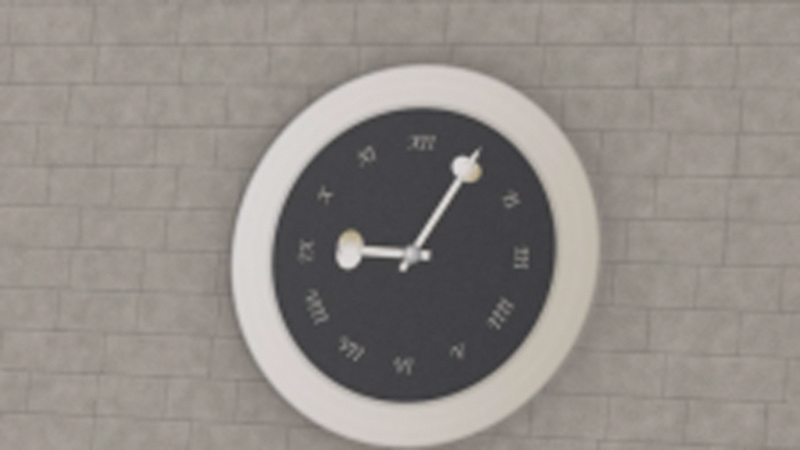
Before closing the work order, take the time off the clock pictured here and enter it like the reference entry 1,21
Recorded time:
9,05
